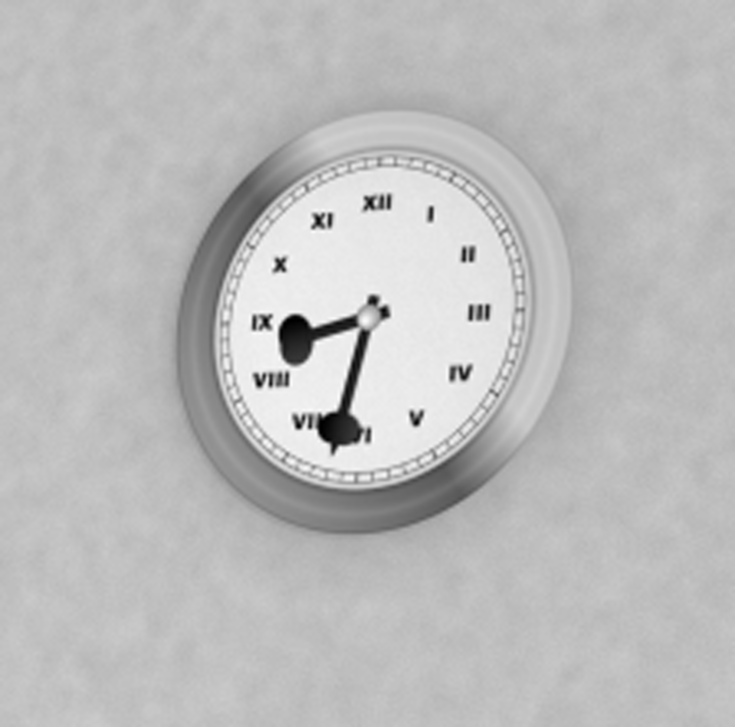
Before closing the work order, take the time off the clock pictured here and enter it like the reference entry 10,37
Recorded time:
8,32
